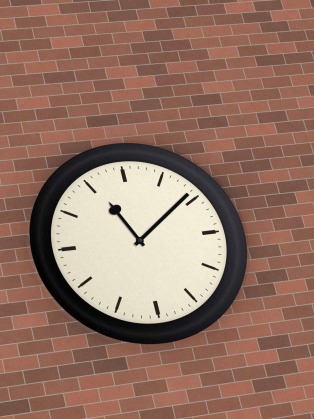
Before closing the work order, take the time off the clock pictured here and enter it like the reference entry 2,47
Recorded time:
11,09
